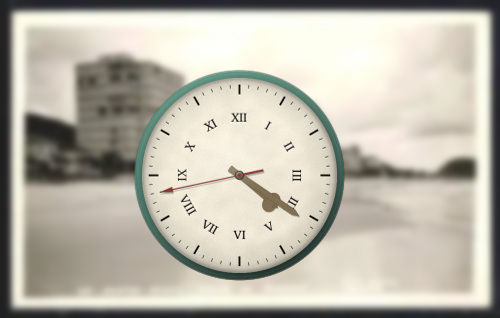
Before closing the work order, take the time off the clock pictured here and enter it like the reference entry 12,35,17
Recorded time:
4,20,43
